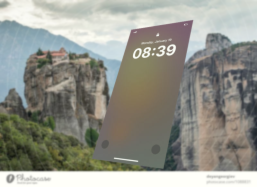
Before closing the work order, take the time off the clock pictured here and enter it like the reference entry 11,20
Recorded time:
8,39
